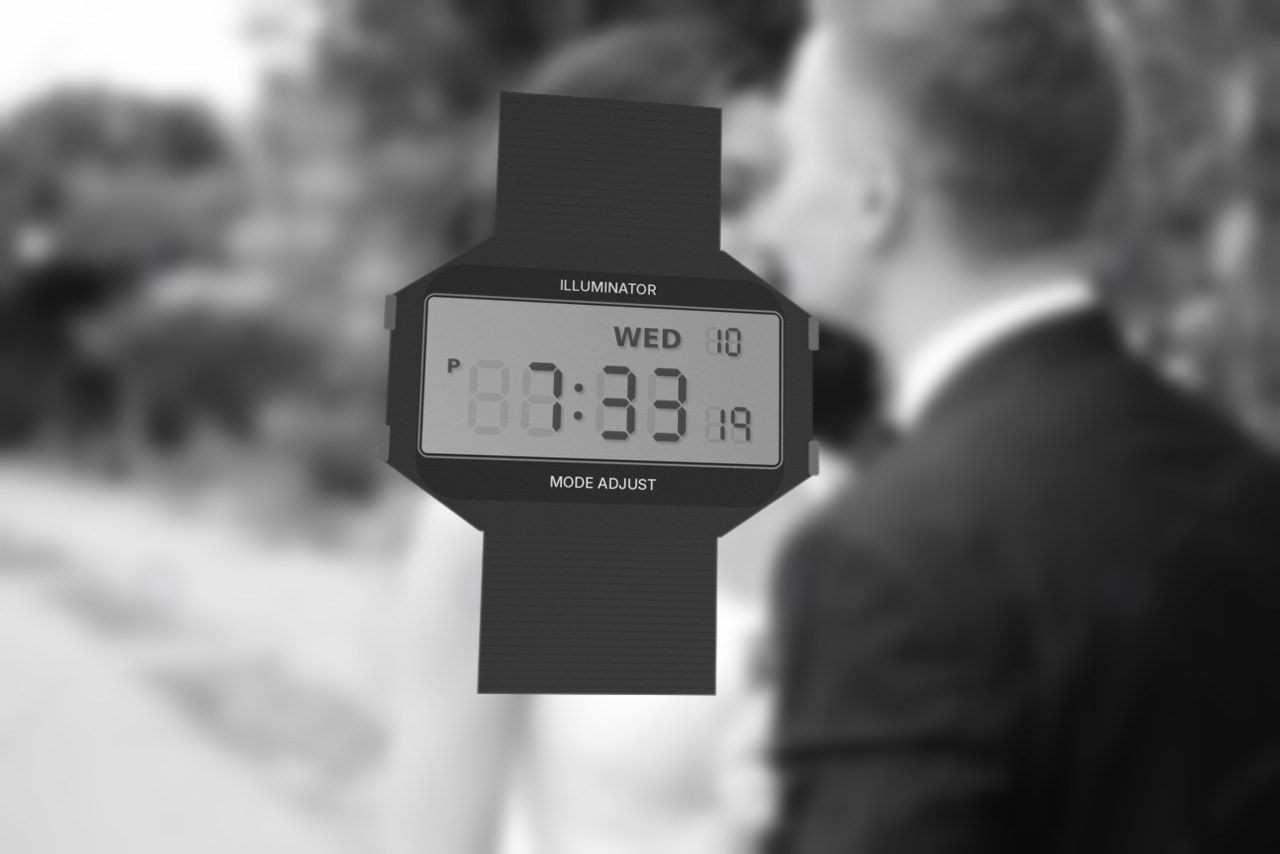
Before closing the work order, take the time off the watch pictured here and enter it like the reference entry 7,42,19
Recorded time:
7,33,19
